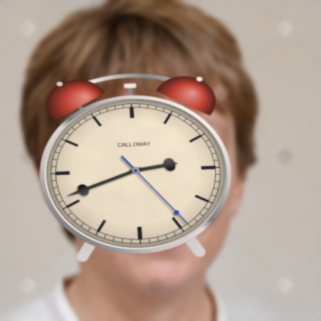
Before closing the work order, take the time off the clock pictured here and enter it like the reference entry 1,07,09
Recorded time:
2,41,24
